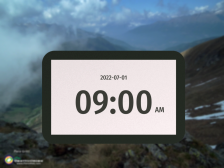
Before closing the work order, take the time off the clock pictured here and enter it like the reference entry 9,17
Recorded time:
9,00
